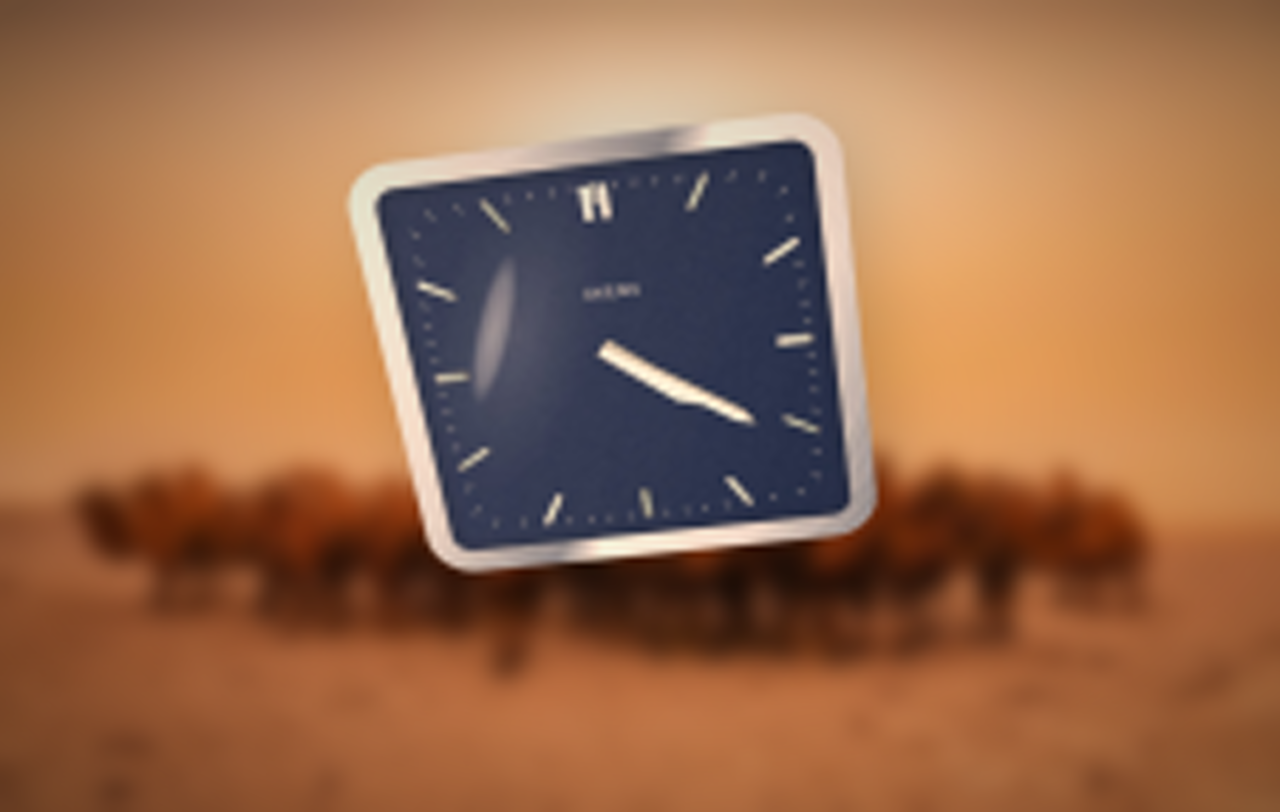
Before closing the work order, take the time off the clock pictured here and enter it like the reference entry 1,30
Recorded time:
4,21
